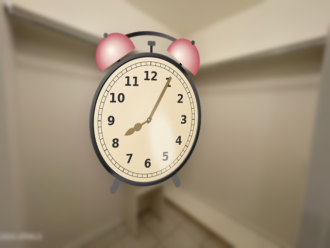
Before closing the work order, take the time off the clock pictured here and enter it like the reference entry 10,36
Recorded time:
8,05
